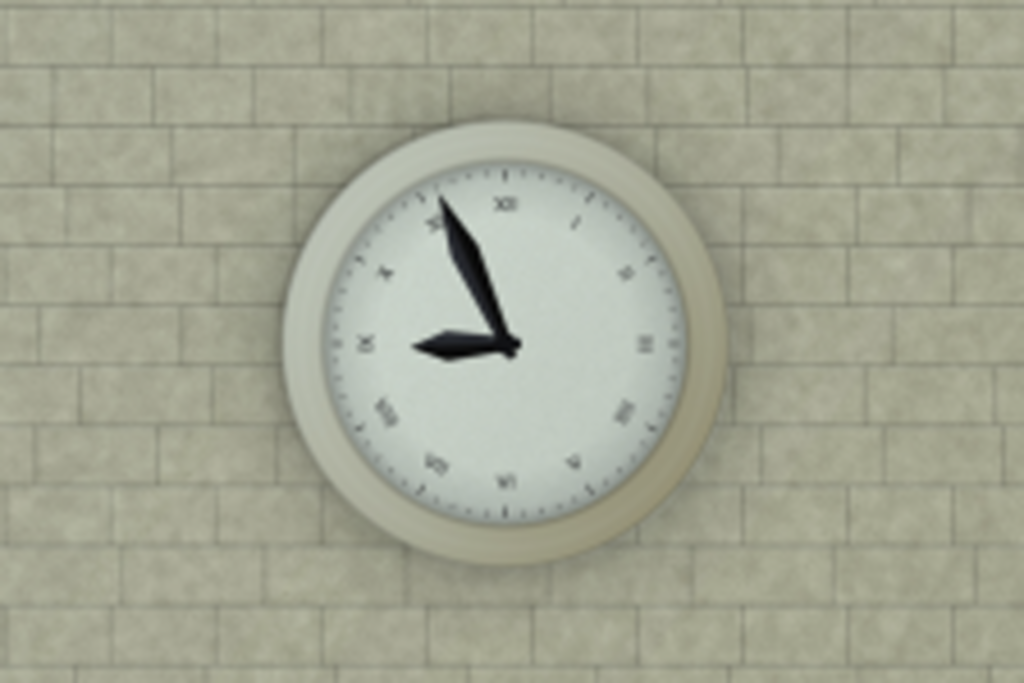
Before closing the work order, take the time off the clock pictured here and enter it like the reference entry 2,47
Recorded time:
8,56
